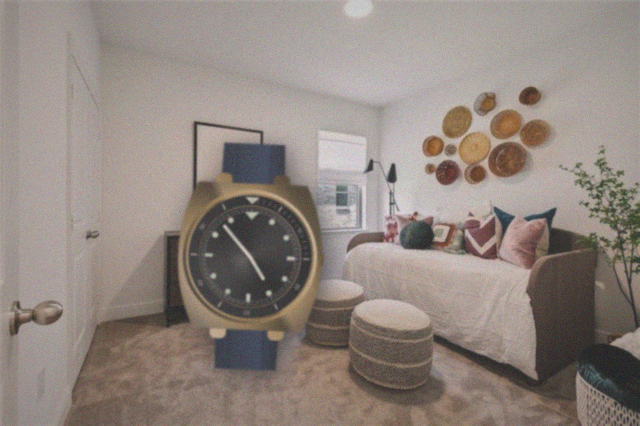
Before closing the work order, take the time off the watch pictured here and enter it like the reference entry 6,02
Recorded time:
4,53
